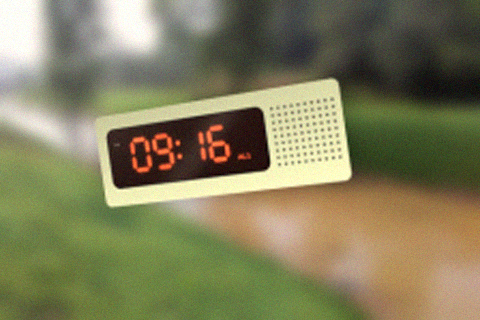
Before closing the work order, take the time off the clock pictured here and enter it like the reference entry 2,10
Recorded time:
9,16
